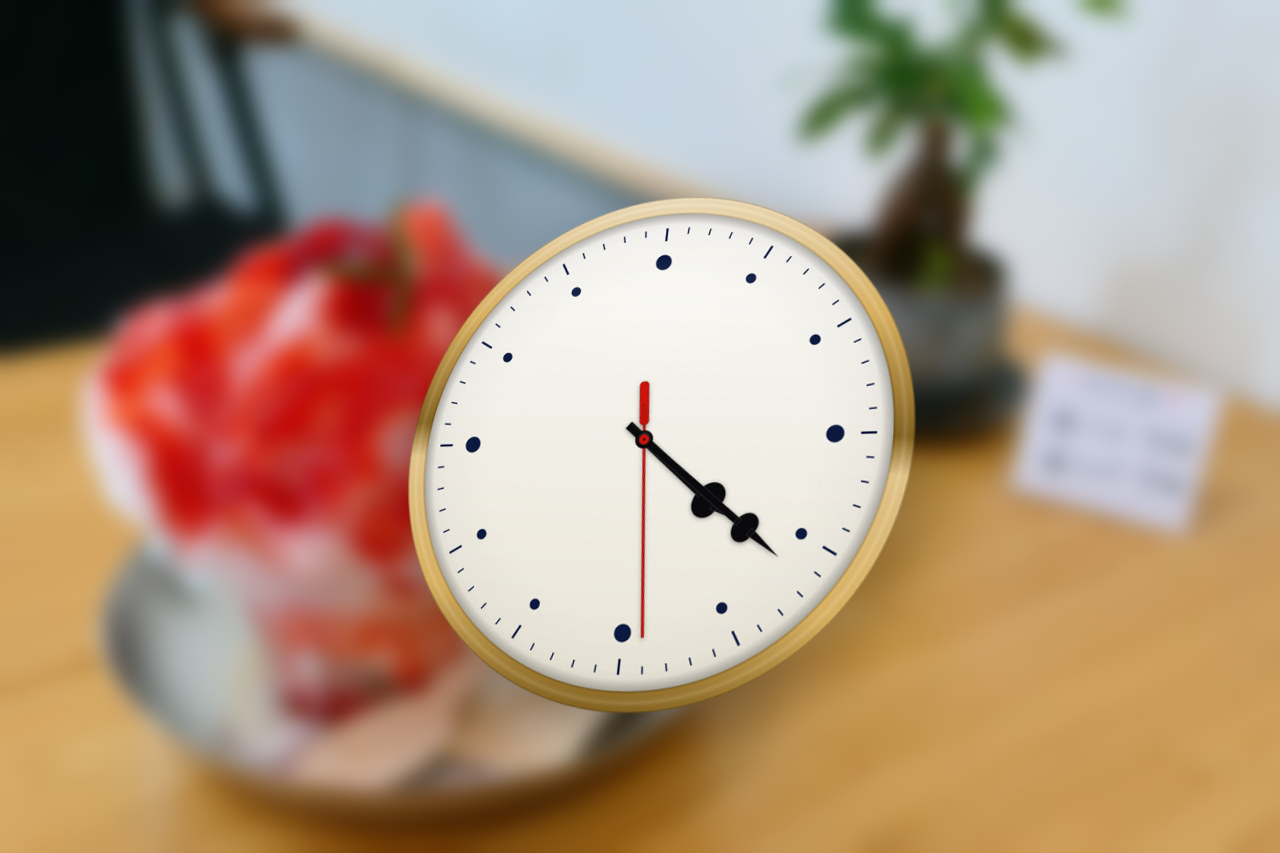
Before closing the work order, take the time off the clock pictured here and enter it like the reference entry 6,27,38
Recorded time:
4,21,29
